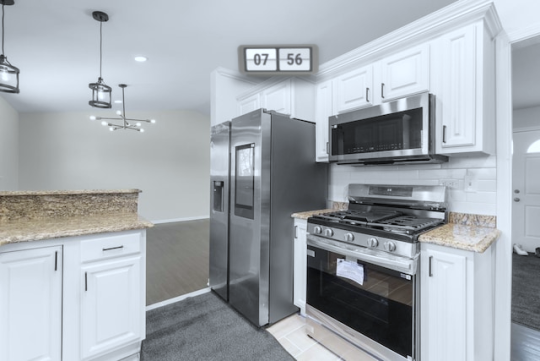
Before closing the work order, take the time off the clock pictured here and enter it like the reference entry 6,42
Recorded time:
7,56
